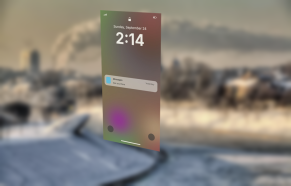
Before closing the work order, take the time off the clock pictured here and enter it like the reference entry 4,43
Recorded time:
2,14
